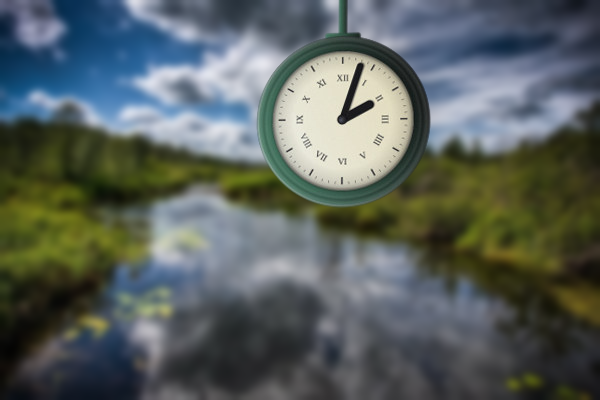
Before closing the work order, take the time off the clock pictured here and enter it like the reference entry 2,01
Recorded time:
2,03
